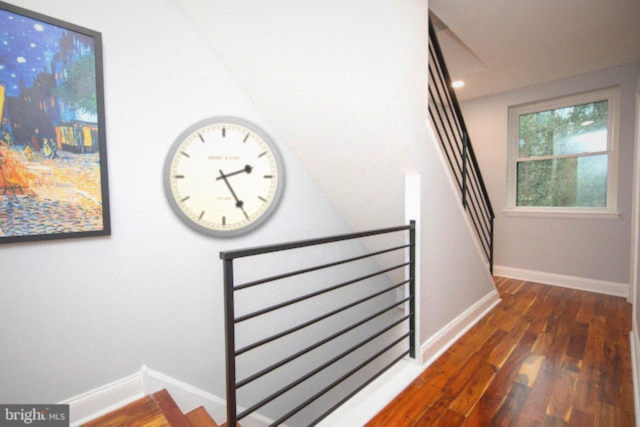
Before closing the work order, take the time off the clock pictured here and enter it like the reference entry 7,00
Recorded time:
2,25
